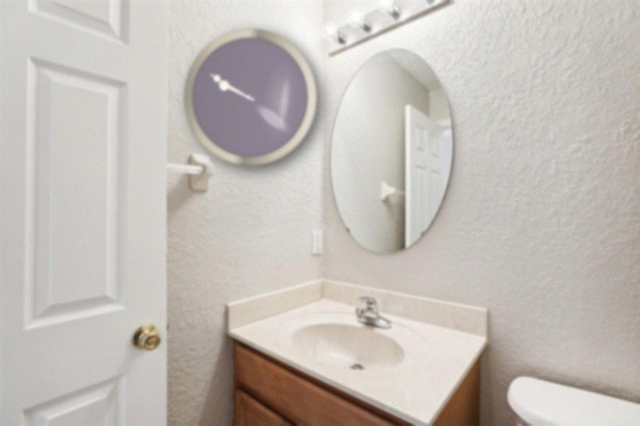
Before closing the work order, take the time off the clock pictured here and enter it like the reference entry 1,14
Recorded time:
9,50
